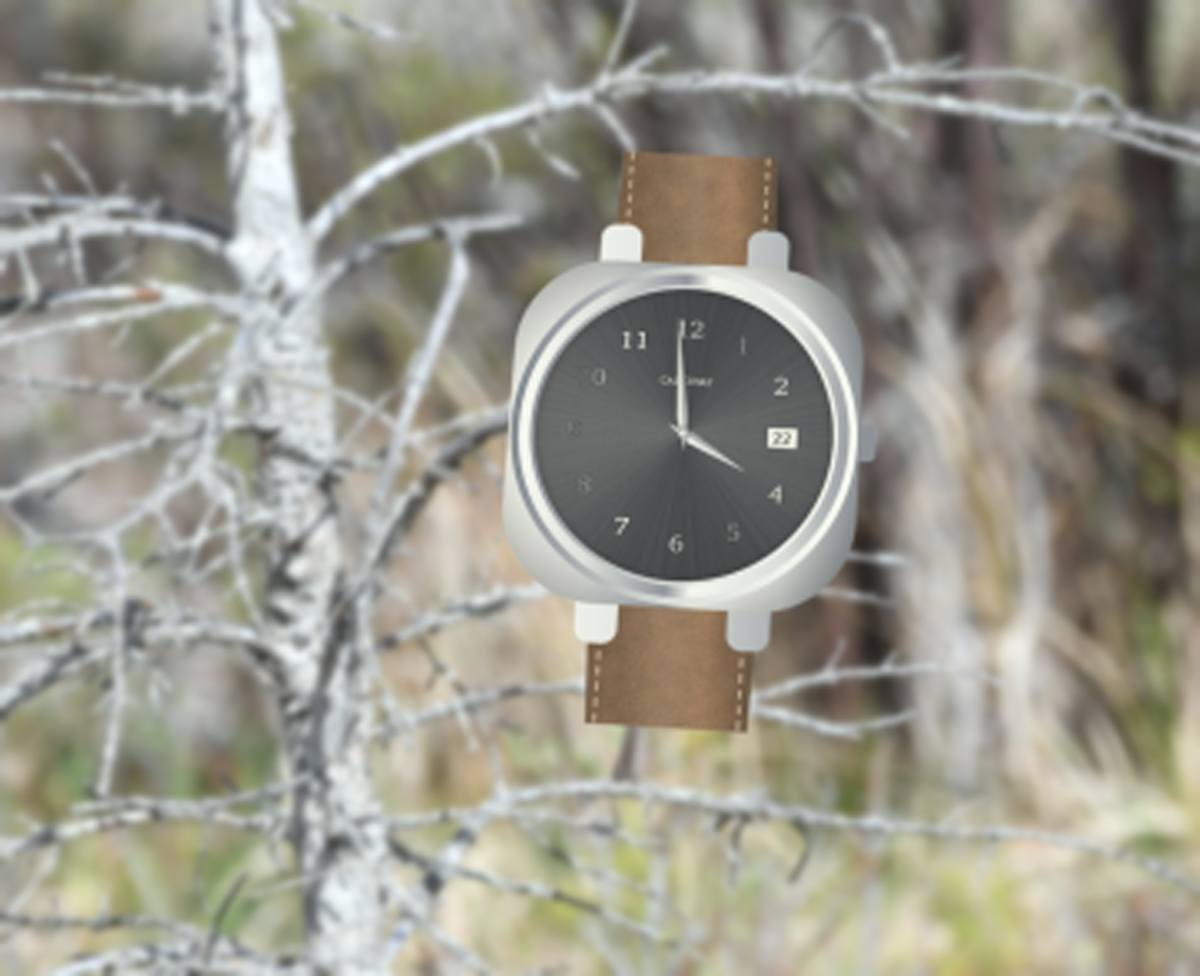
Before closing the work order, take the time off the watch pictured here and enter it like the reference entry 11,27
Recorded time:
3,59
